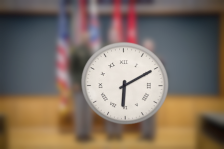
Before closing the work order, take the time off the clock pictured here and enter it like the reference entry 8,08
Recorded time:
6,10
